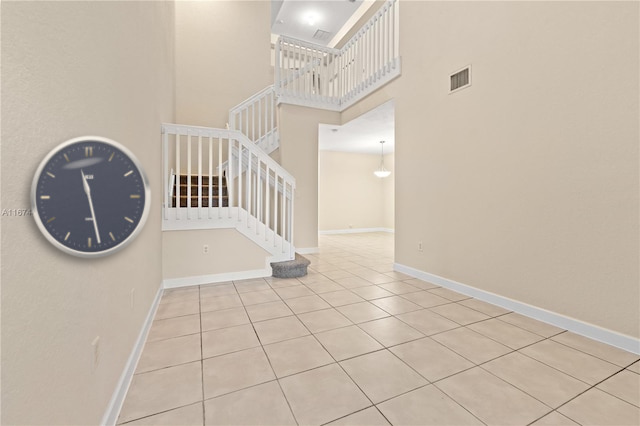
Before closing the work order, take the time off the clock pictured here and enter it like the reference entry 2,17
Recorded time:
11,28
